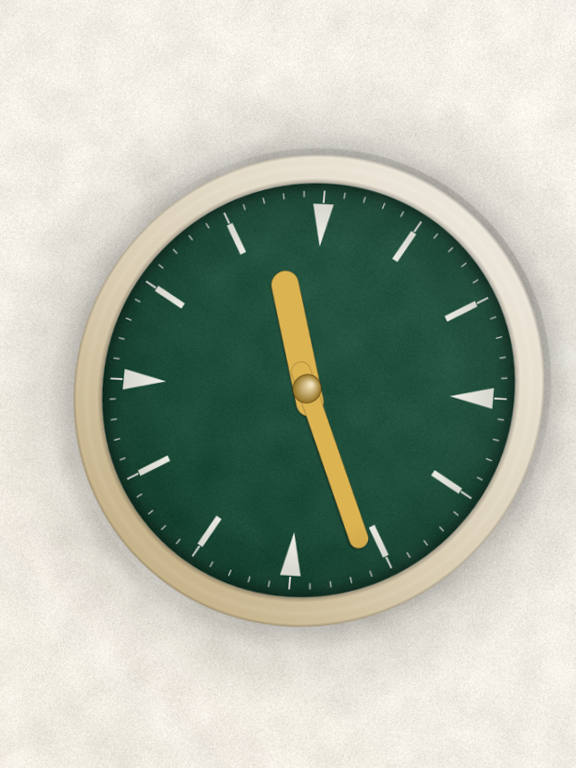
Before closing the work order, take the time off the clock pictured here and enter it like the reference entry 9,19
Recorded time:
11,26
